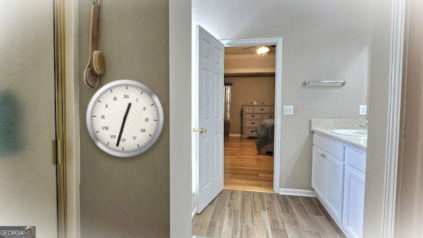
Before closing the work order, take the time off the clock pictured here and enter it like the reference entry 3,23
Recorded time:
12,32
